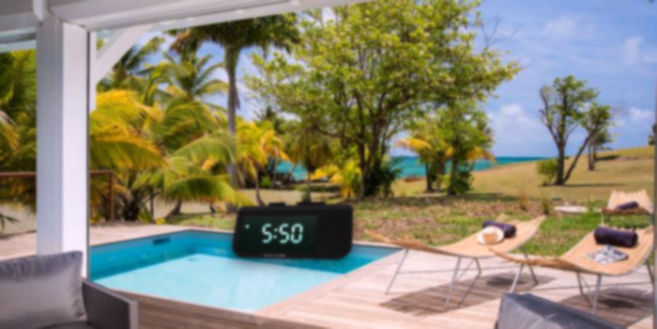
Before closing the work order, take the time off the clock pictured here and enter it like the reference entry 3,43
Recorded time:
5,50
